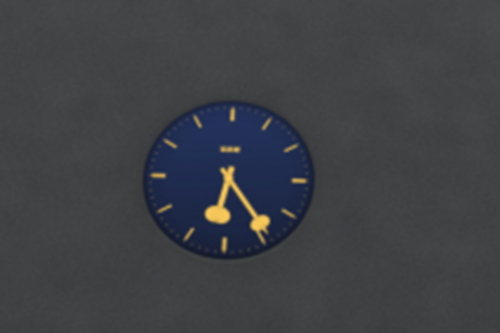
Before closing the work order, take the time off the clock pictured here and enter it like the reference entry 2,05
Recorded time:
6,24
